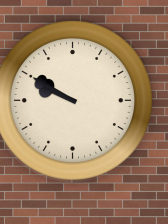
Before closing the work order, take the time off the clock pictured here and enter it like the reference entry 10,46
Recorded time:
9,50
